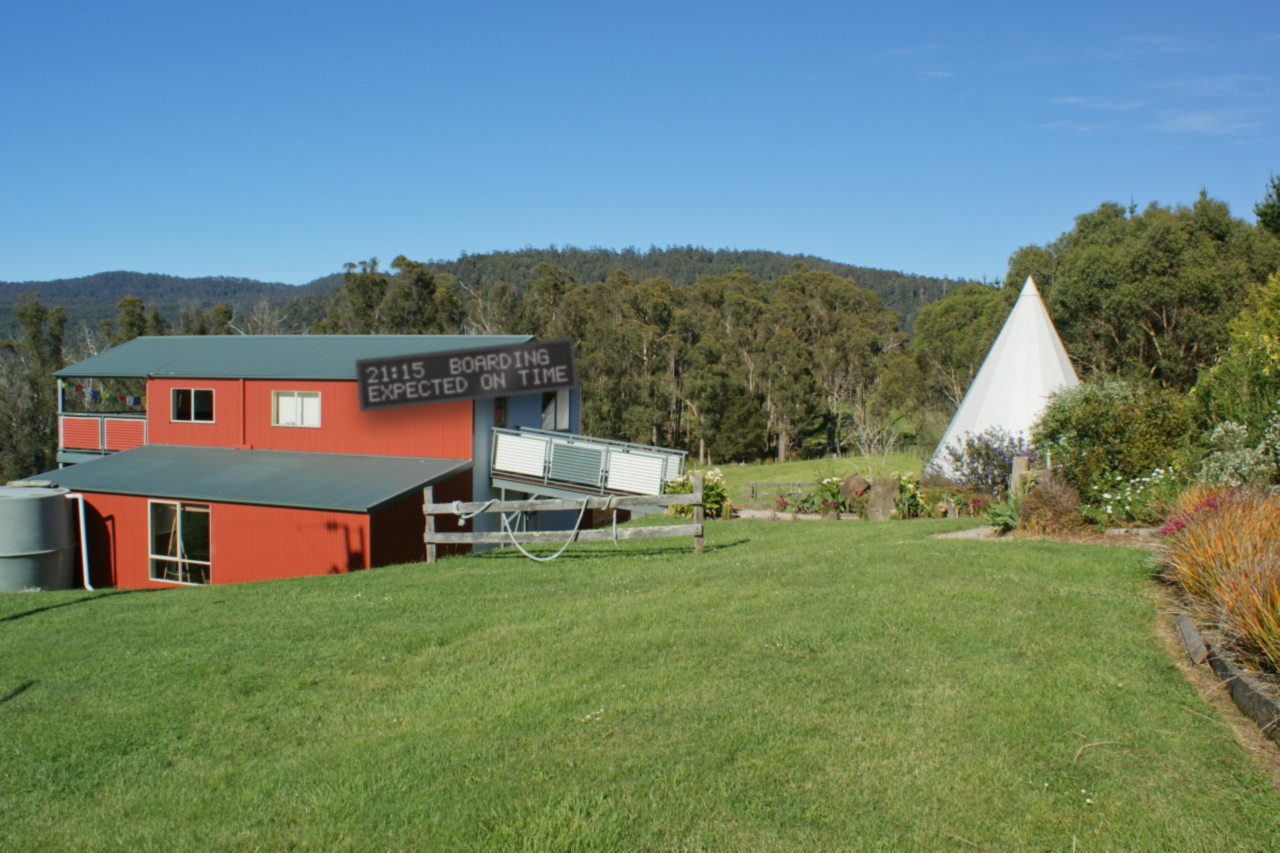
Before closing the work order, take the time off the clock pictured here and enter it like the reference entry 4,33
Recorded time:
21,15
